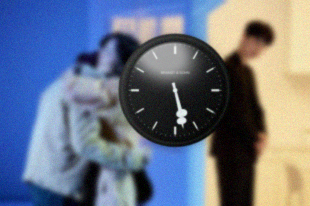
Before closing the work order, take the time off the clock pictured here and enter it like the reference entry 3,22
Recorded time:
5,28
